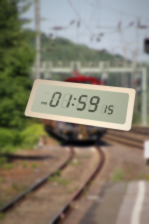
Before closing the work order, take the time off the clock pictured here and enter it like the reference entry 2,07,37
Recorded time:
1,59,15
